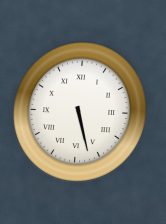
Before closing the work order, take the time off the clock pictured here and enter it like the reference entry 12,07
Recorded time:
5,27
